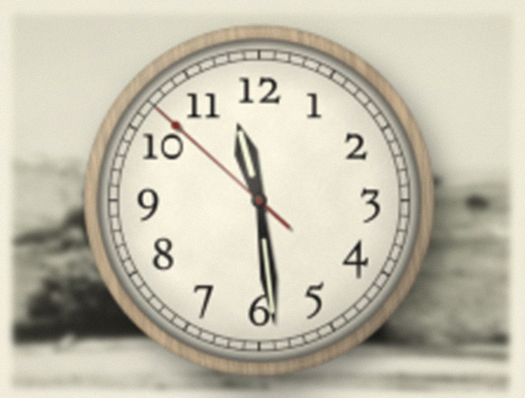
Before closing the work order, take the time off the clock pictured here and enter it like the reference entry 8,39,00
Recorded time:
11,28,52
